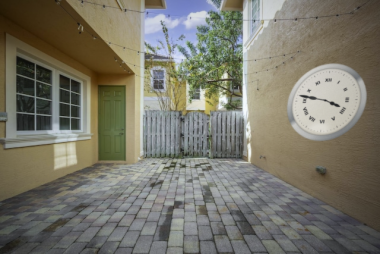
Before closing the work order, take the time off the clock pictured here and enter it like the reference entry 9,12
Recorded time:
3,47
